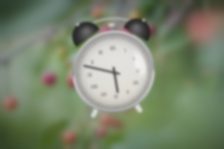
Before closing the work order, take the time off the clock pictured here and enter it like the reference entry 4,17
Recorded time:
5,48
